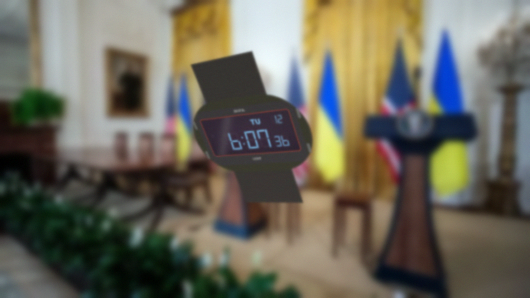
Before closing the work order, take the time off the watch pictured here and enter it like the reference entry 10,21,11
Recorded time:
6,07,36
